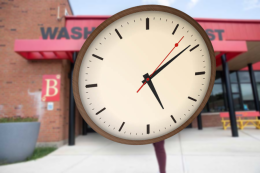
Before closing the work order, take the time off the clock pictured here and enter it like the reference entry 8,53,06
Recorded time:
5,09,07
